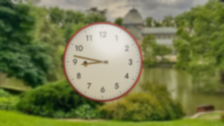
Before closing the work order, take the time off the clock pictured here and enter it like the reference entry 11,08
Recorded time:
8,47
